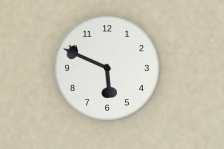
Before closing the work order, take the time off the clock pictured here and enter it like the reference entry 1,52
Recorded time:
5,49
